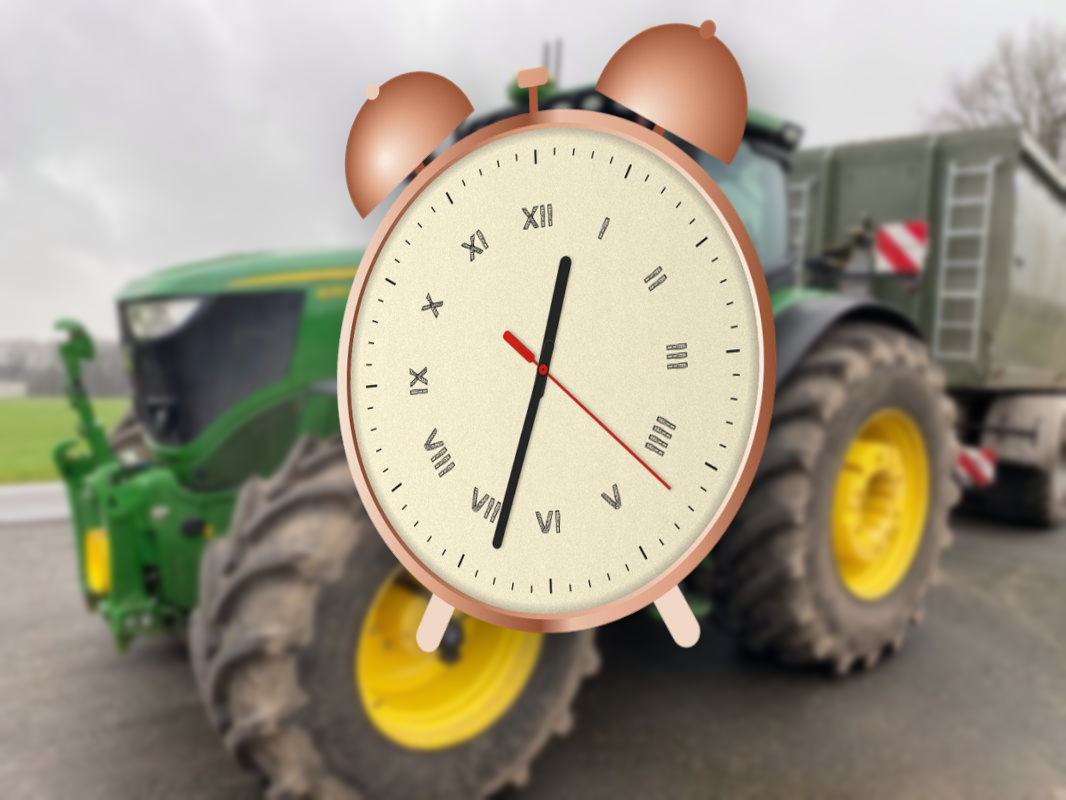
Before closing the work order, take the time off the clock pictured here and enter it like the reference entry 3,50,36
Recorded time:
12,33,22
